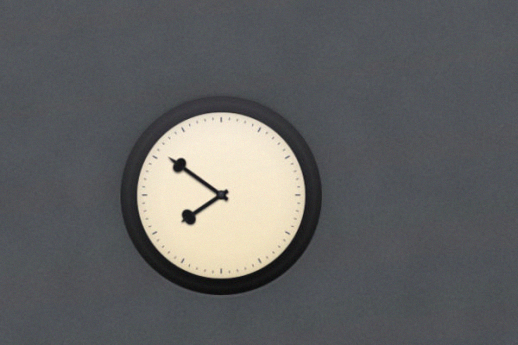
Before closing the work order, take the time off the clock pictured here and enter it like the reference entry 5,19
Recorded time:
7,51
